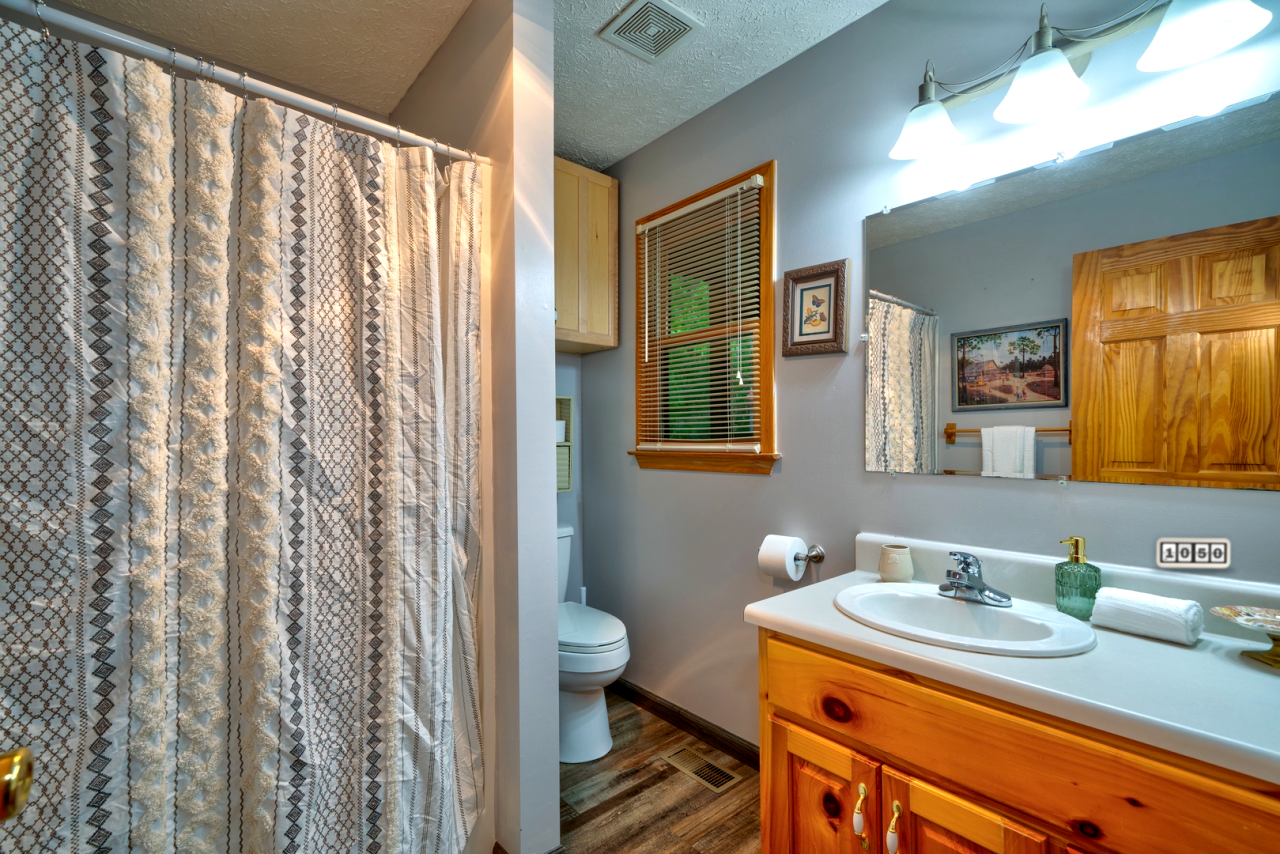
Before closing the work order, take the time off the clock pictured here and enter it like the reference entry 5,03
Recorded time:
10,50
